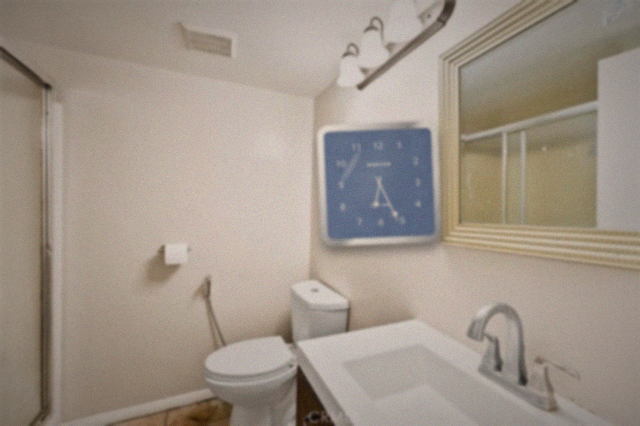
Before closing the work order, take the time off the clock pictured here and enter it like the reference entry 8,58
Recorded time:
6,26
